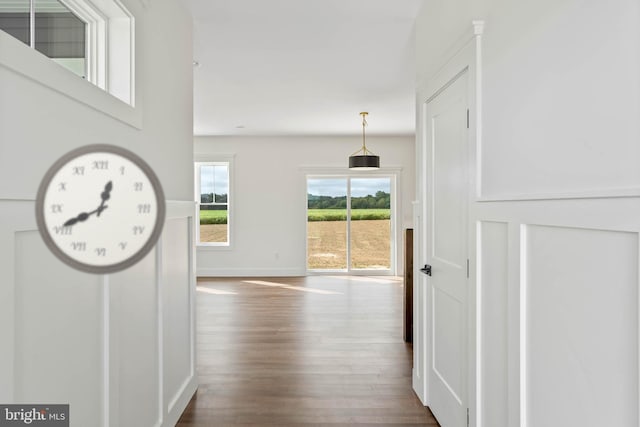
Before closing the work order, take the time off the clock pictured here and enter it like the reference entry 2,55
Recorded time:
12,41
